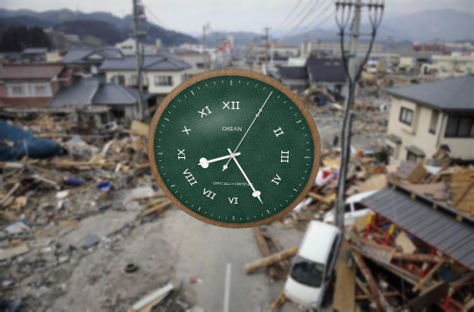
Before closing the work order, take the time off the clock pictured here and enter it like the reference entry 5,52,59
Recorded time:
8,25,05
